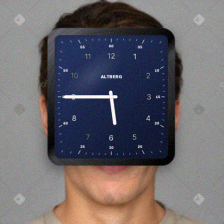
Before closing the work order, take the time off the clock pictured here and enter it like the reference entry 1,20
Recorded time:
5,45
